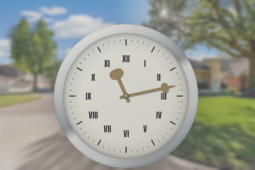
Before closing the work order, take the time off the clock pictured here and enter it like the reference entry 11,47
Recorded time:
11,13
